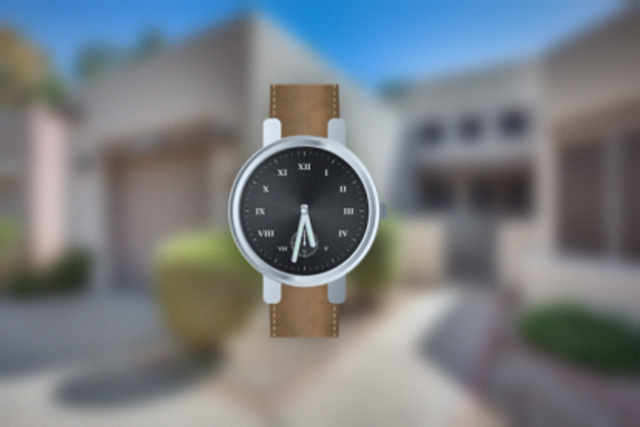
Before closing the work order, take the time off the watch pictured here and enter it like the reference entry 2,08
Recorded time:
5,32
